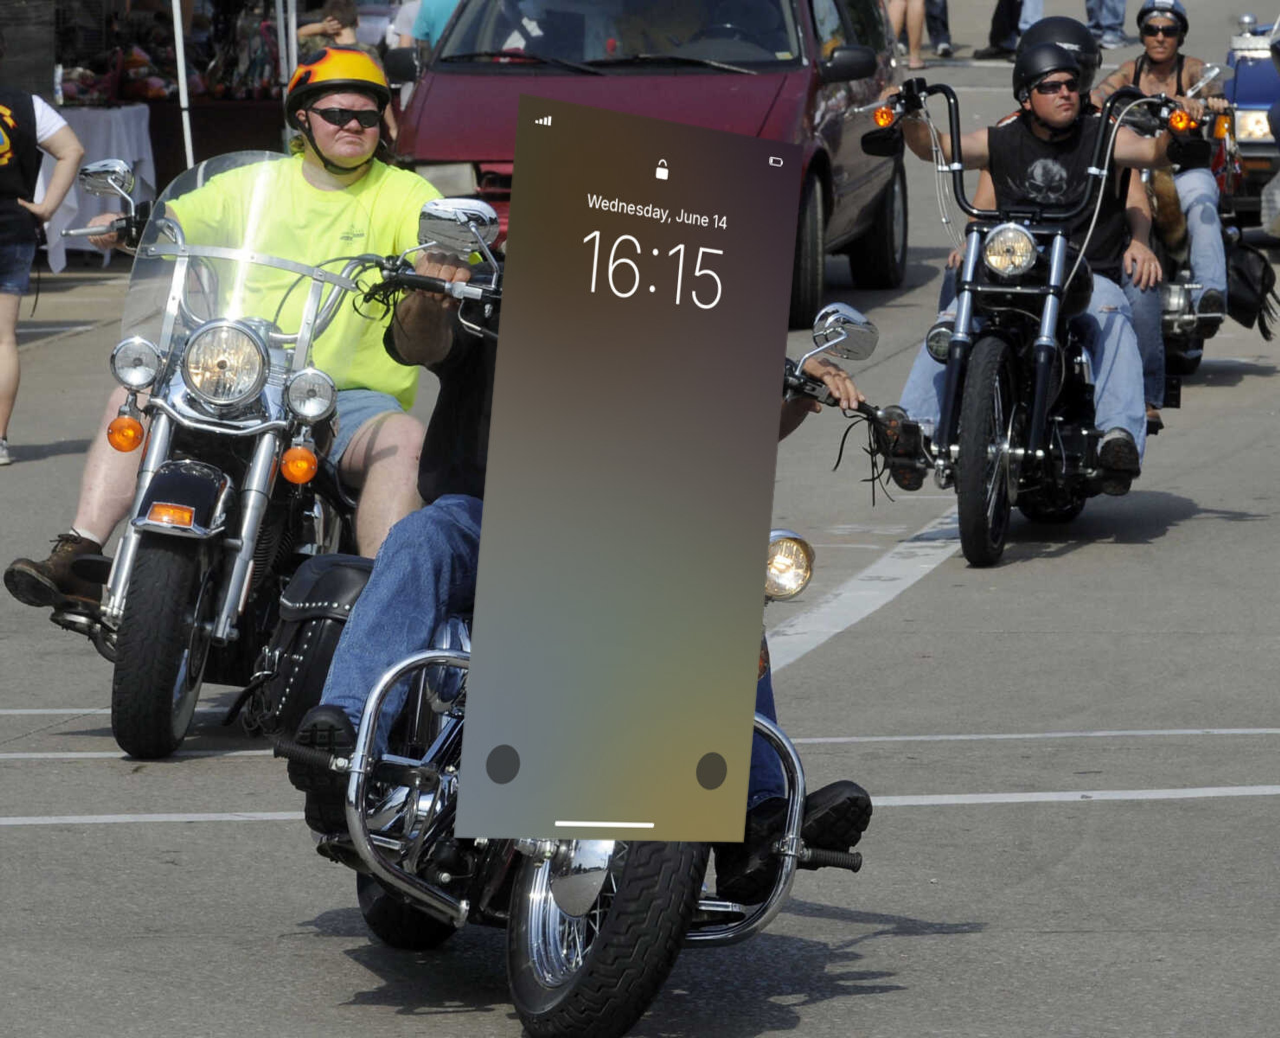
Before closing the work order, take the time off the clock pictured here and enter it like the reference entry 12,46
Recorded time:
16,15
